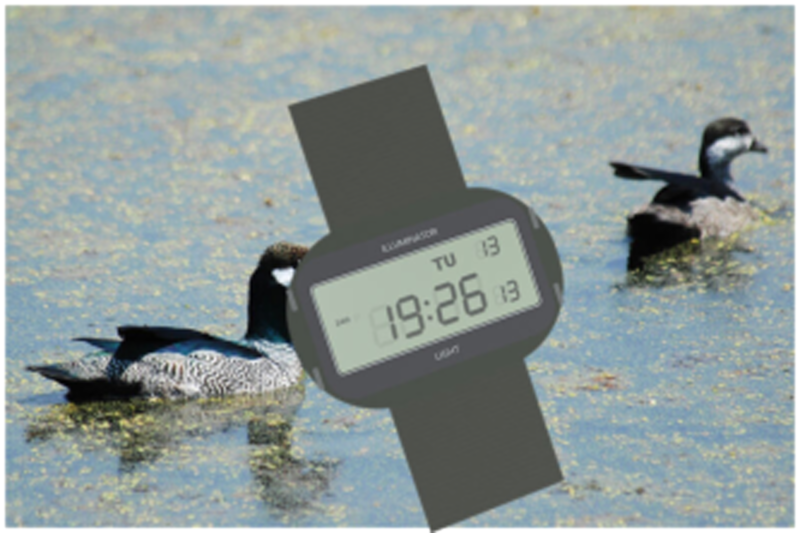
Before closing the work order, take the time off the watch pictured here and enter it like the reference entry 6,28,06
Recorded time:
19,26,13
